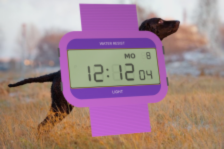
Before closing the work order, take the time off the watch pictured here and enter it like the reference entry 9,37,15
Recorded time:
12,12,04
